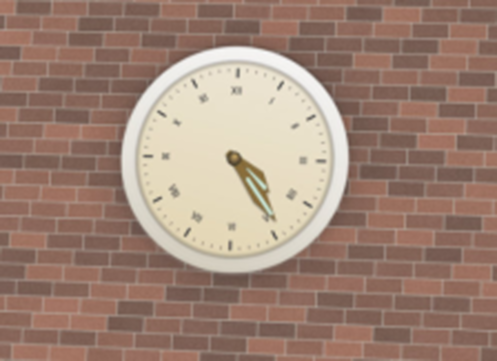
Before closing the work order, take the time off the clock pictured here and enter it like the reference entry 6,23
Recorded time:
4,24
